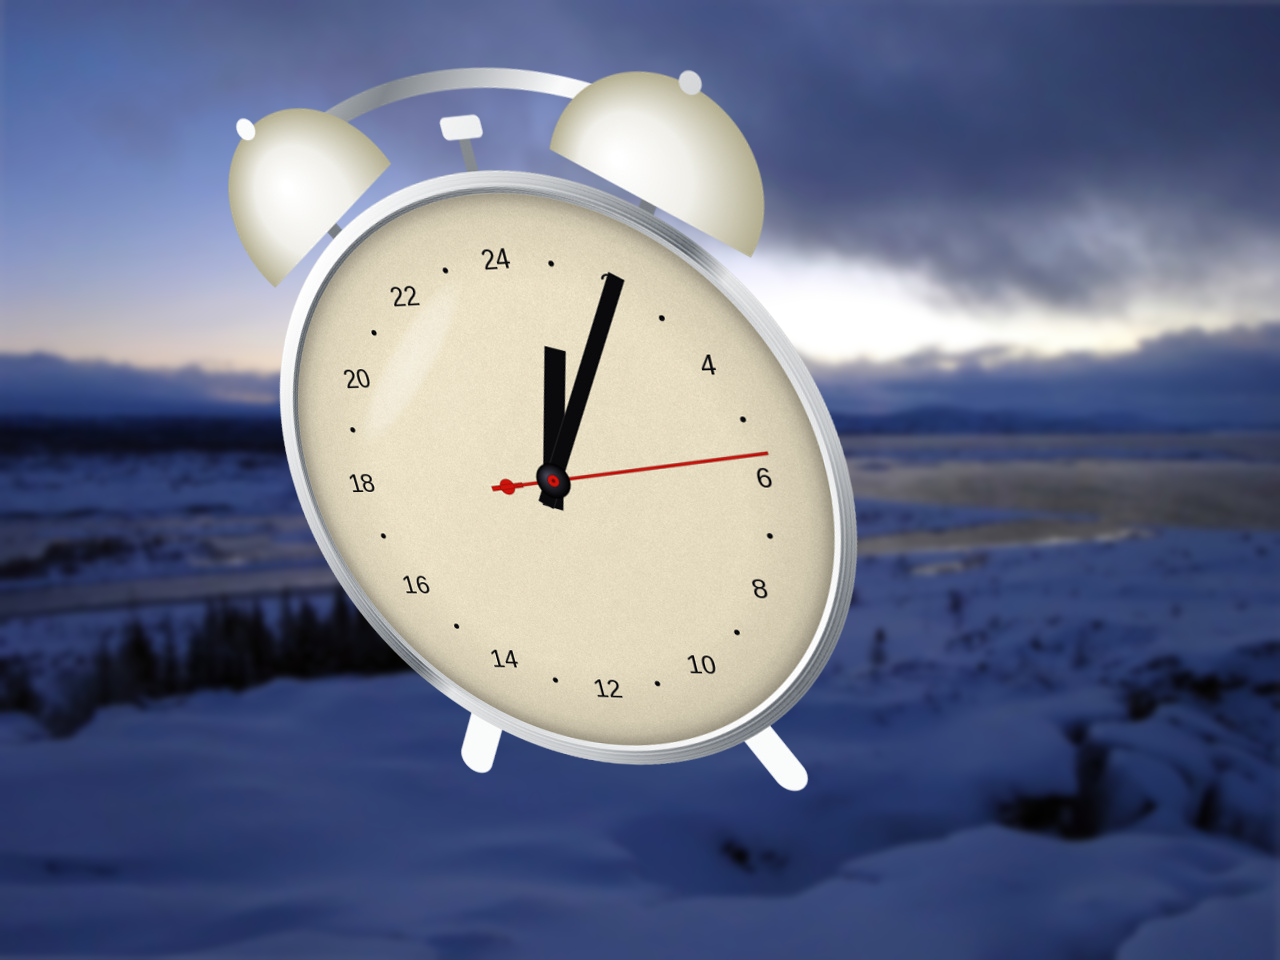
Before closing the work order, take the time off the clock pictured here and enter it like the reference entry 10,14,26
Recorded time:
1,05,14
